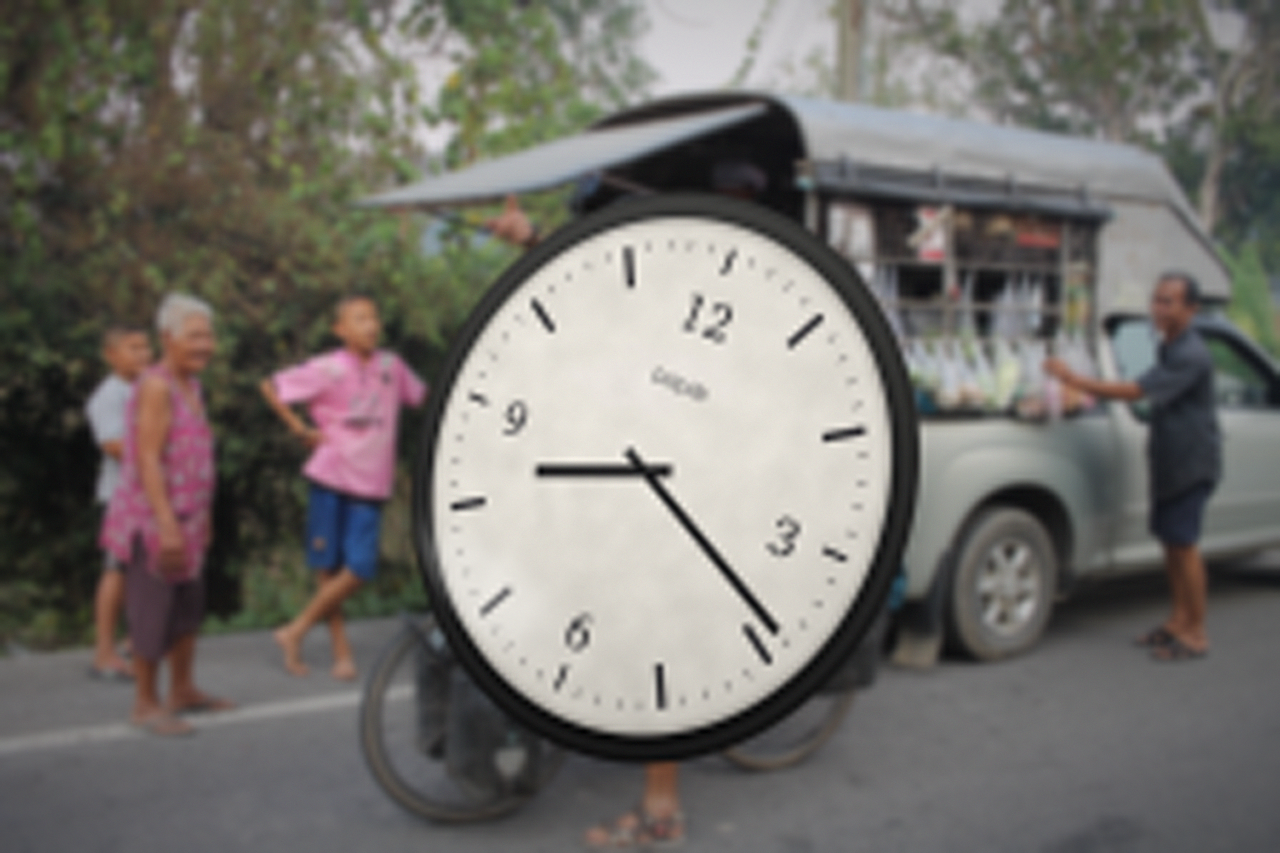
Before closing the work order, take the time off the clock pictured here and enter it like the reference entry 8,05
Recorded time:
8,19
